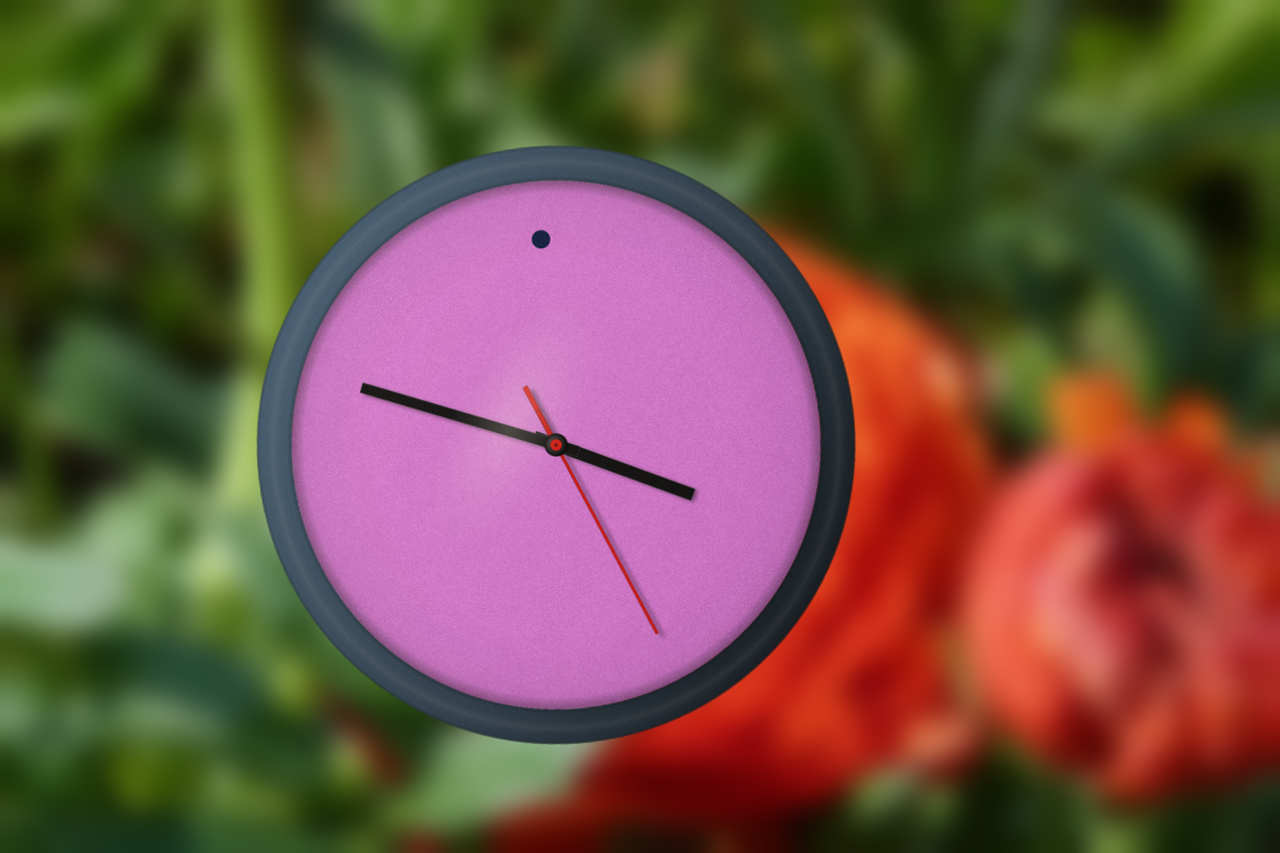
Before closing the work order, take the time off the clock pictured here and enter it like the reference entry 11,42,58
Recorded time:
3,48,26
